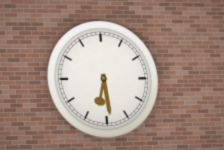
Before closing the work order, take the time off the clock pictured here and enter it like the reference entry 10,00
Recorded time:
6,29
